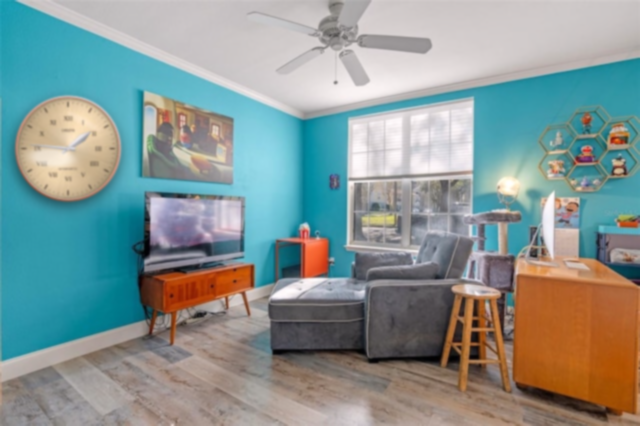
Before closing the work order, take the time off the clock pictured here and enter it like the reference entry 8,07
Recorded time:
1,46
